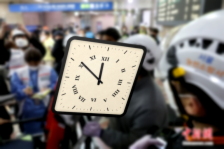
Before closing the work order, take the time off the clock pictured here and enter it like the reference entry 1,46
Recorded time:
11,51
